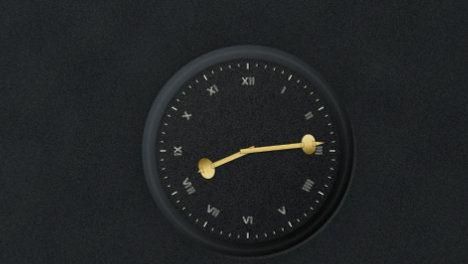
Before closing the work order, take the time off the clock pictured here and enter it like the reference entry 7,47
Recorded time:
8,14
